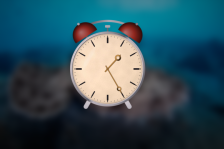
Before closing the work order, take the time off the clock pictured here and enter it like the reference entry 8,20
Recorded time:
1,25
